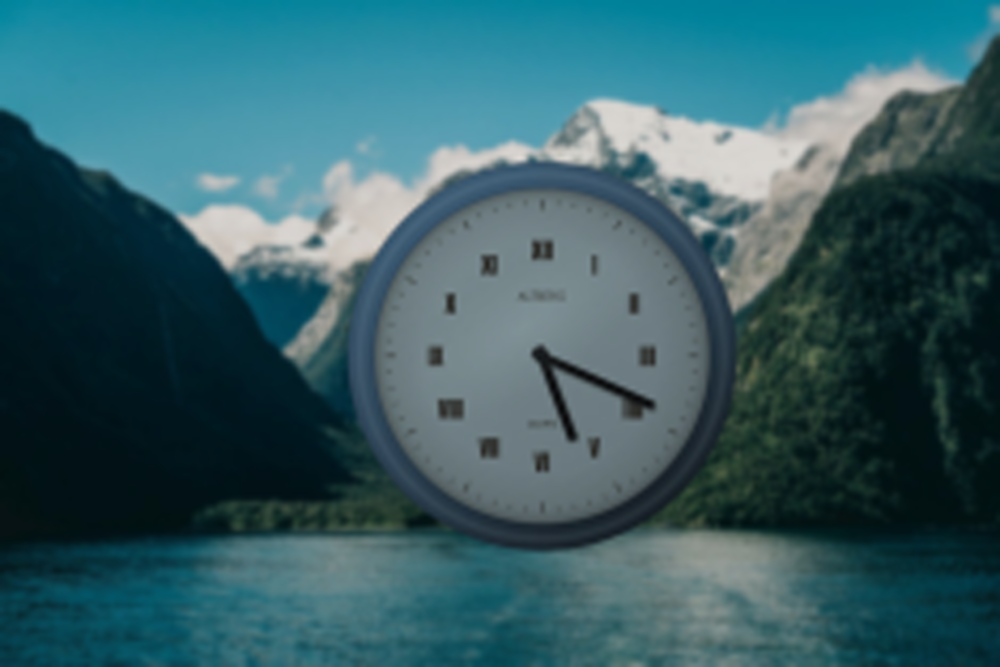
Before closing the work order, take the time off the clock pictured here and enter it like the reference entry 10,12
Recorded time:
5,19
